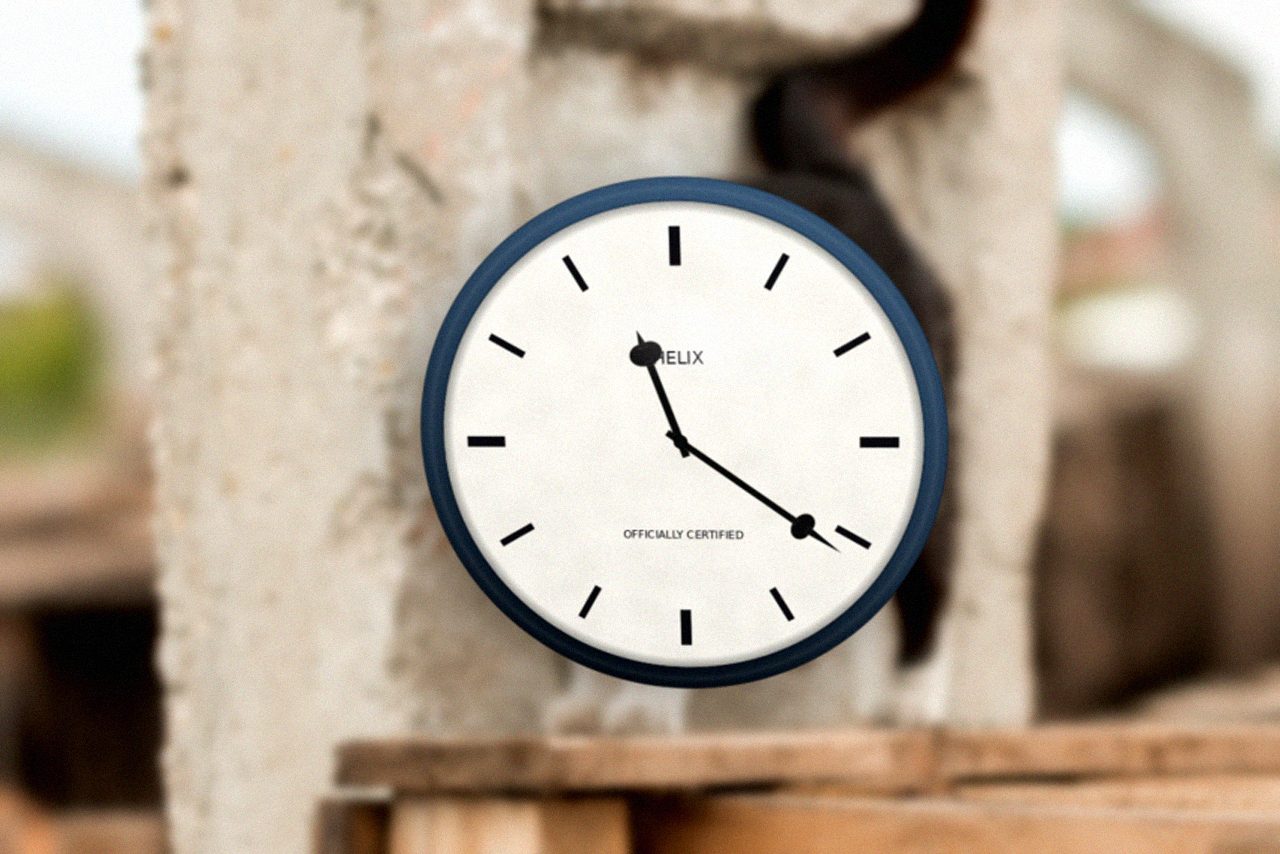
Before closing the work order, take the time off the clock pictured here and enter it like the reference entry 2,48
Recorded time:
11,21
